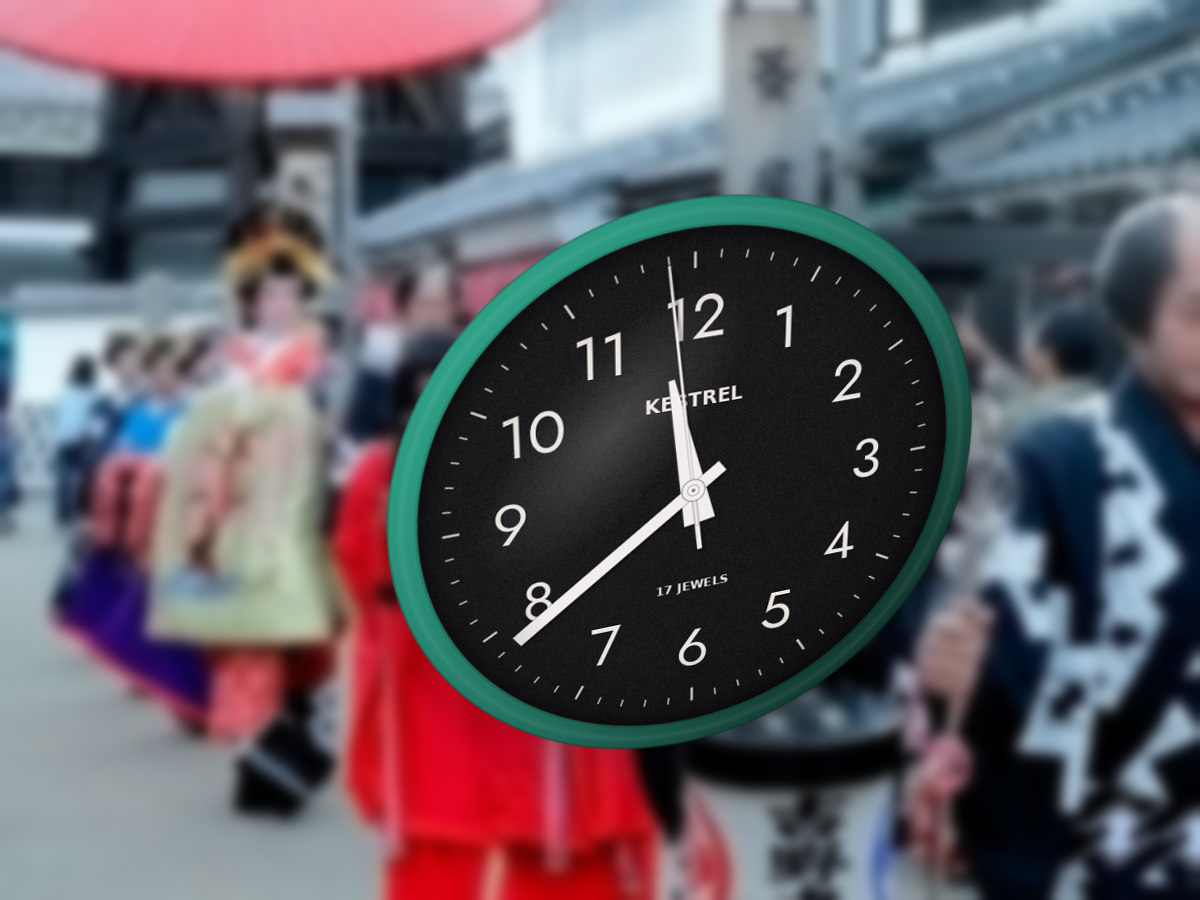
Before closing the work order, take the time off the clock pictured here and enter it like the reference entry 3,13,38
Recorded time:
11,38,59
